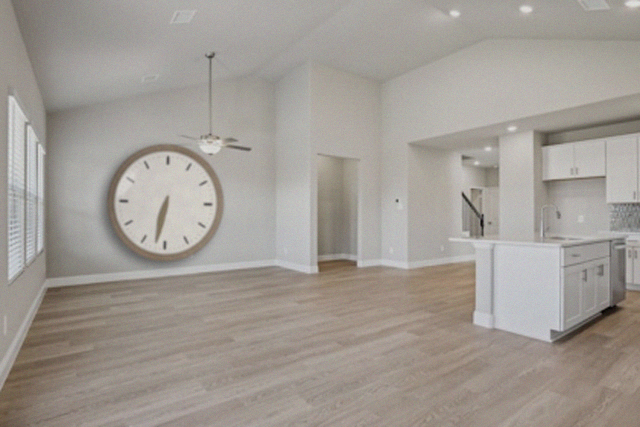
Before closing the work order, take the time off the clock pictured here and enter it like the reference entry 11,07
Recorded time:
6,32
